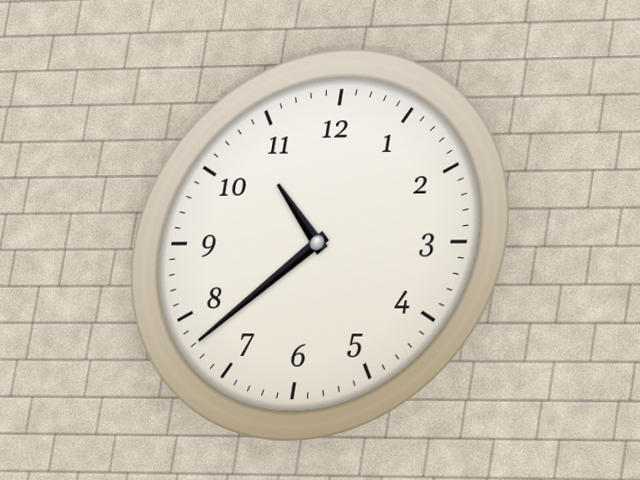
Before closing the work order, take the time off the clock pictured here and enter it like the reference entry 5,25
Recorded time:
10,38
